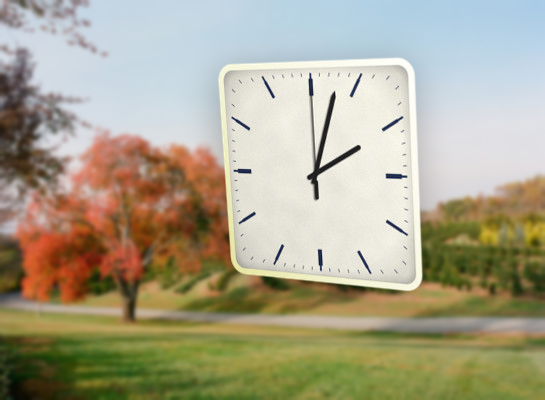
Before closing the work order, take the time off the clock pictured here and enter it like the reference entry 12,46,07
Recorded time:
2,03,00
